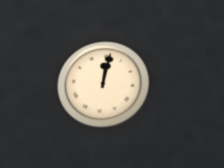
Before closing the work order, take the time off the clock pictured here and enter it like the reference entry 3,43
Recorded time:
12,01
